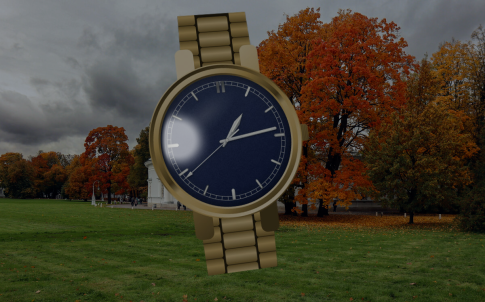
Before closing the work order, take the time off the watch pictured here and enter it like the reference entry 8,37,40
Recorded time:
1,13,39
